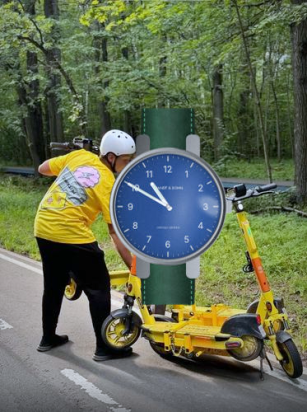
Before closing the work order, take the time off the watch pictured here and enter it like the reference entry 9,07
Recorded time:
10,50
